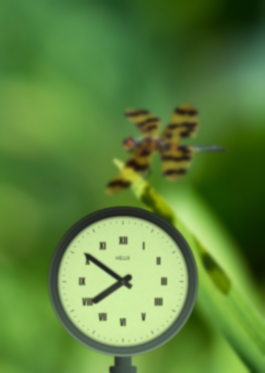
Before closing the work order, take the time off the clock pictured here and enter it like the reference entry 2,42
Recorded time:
7,51
